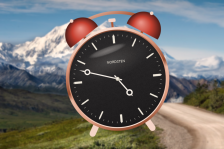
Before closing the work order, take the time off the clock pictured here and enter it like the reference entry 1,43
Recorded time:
4,48
